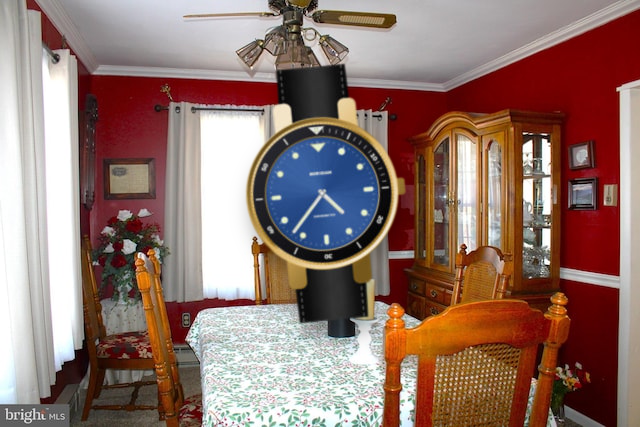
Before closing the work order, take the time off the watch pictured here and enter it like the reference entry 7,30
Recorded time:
4,37
